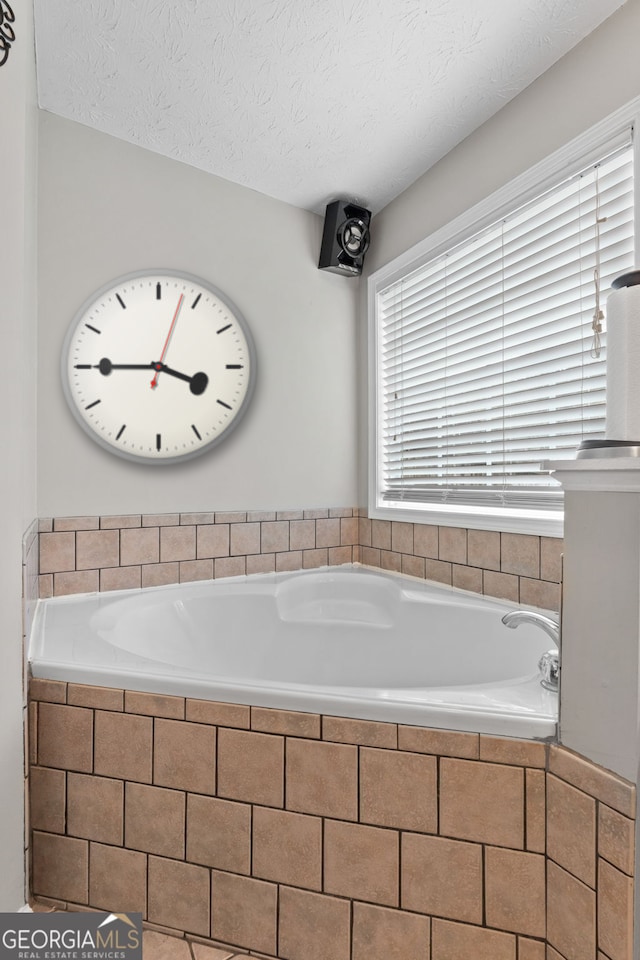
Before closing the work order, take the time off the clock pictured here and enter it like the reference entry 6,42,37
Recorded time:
3,45,03
